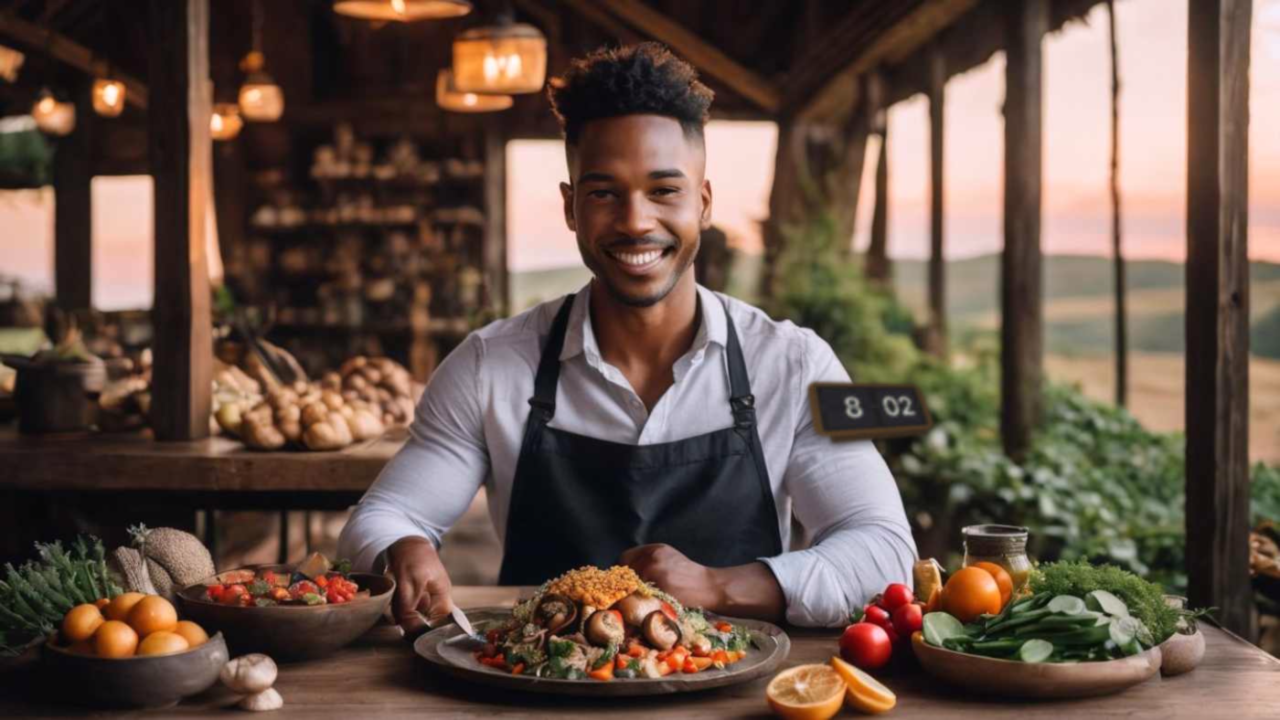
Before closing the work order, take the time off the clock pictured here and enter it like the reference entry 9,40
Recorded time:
8,02
